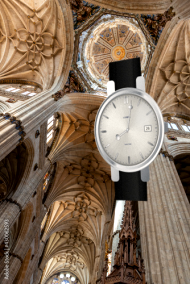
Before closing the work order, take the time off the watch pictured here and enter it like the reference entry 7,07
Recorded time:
8,02
